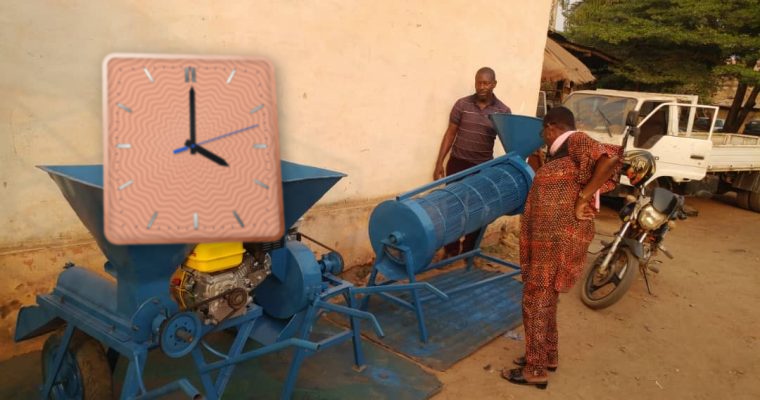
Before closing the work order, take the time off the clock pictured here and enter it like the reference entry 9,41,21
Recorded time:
4,00,12
